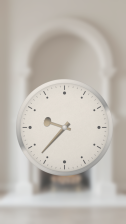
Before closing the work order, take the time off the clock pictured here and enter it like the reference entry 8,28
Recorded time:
9,37
